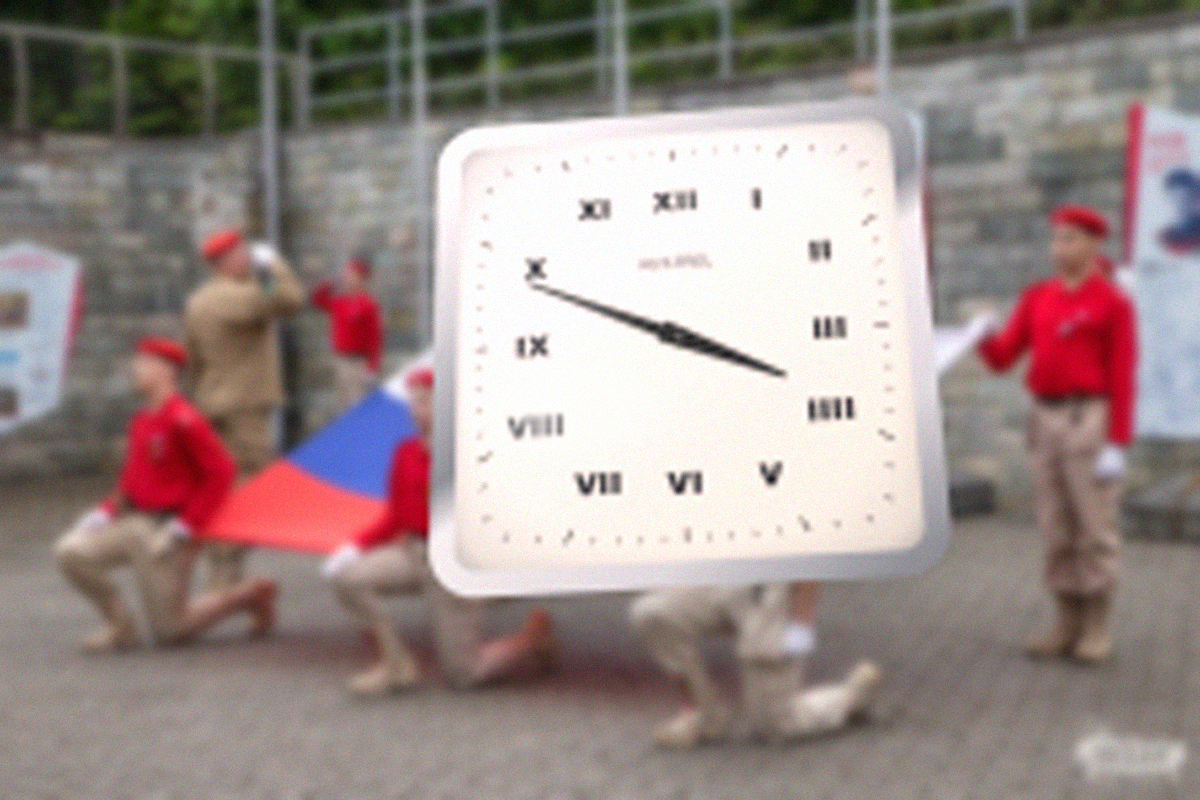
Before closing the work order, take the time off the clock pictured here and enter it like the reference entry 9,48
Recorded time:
3,49
